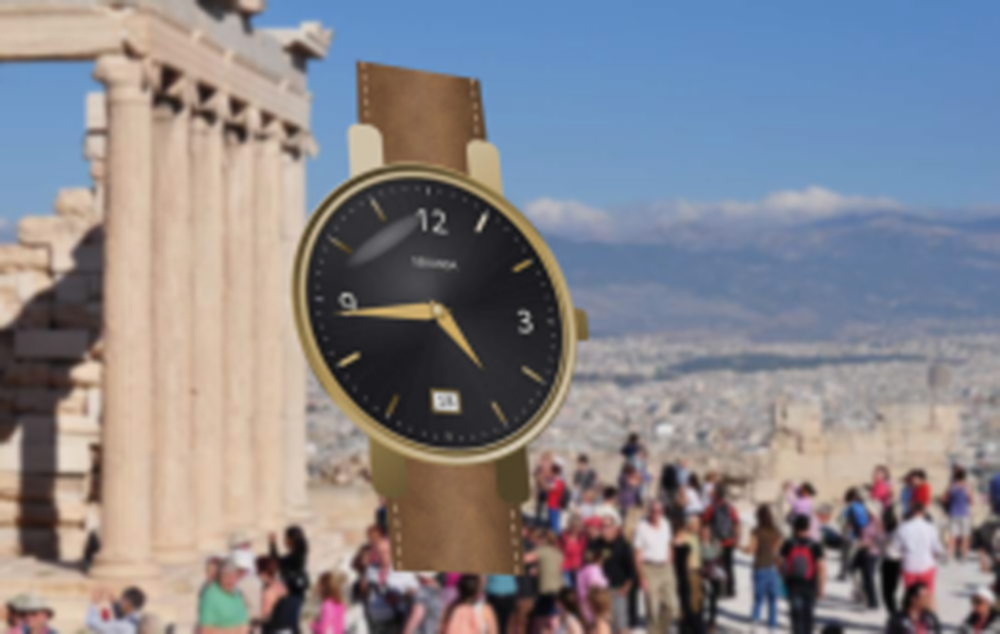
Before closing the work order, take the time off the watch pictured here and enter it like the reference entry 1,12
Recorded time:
4,44
